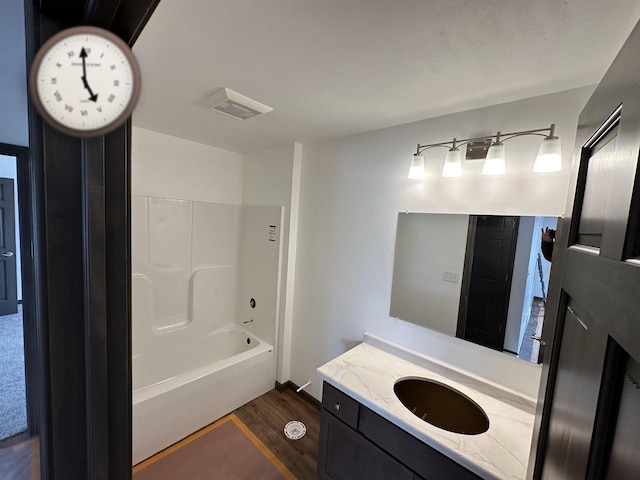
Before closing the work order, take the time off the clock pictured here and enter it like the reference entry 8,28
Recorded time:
4,59
